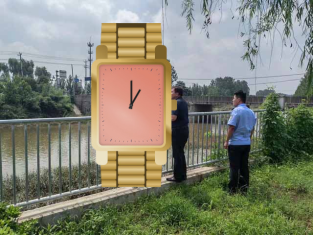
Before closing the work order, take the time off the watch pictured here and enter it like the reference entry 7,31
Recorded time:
1,00
